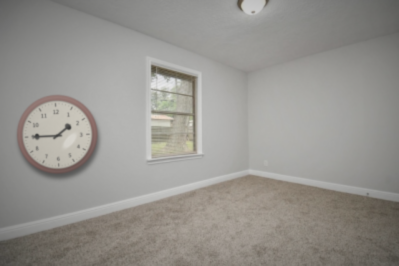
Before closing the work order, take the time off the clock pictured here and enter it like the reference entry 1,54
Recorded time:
1,45
